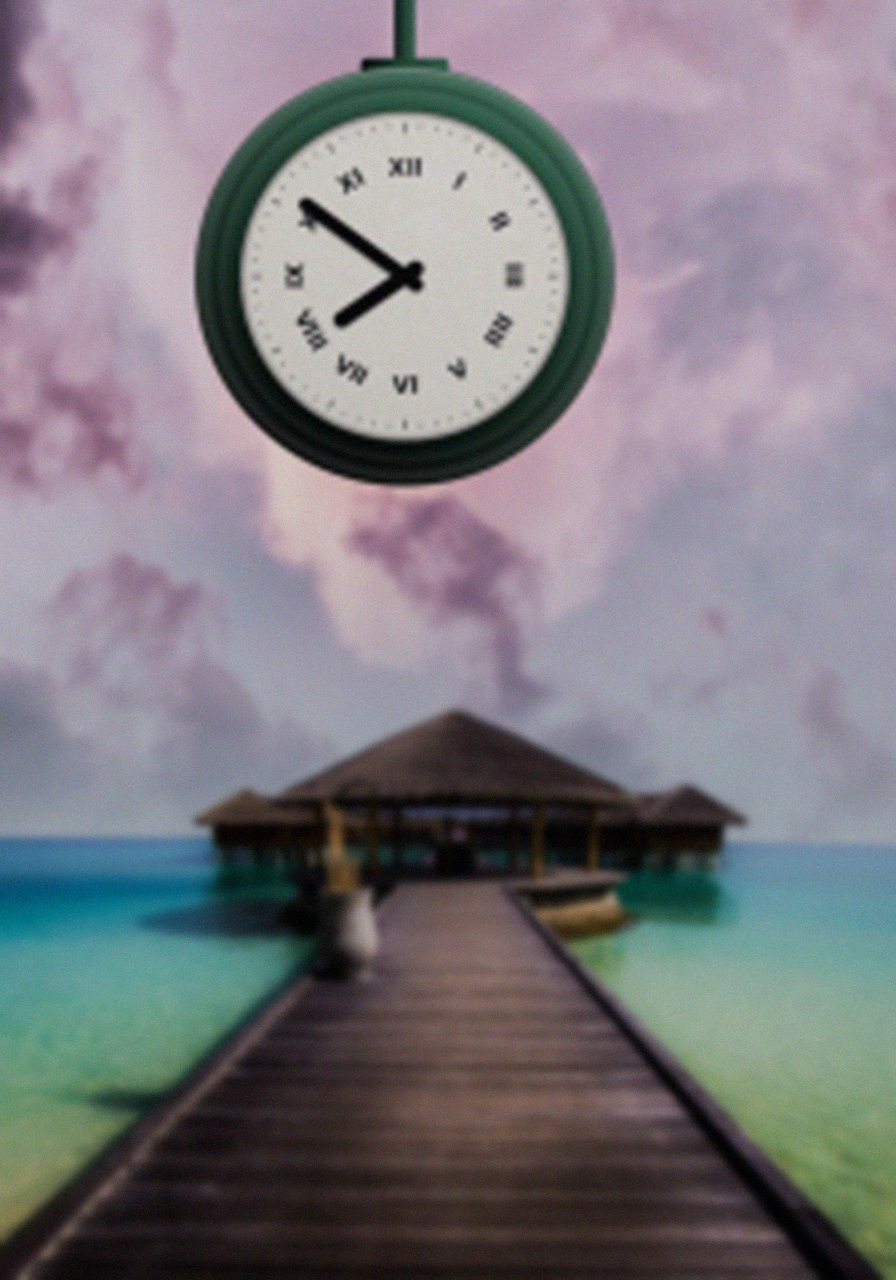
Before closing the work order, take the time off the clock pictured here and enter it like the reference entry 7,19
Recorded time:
7,51
